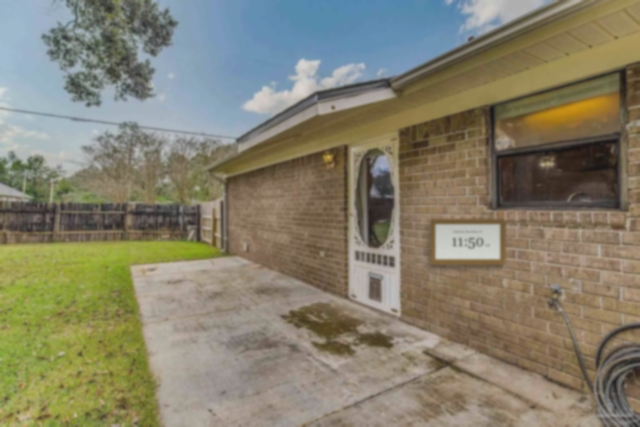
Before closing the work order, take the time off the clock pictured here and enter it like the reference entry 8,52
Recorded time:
11,50
